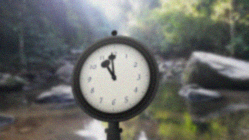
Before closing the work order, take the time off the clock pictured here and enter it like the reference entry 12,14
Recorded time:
10,59
